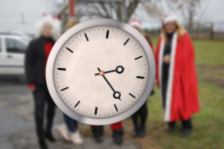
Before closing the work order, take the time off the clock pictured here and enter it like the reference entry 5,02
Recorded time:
2,23
